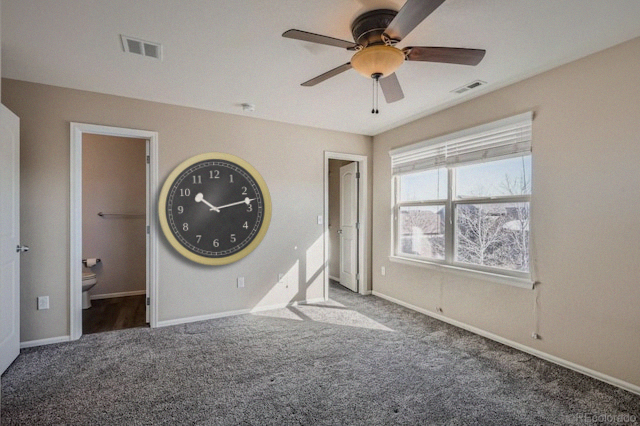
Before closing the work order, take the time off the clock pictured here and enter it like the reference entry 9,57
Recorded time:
10,13
